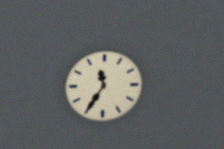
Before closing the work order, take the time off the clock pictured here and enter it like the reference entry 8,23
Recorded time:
11,35
